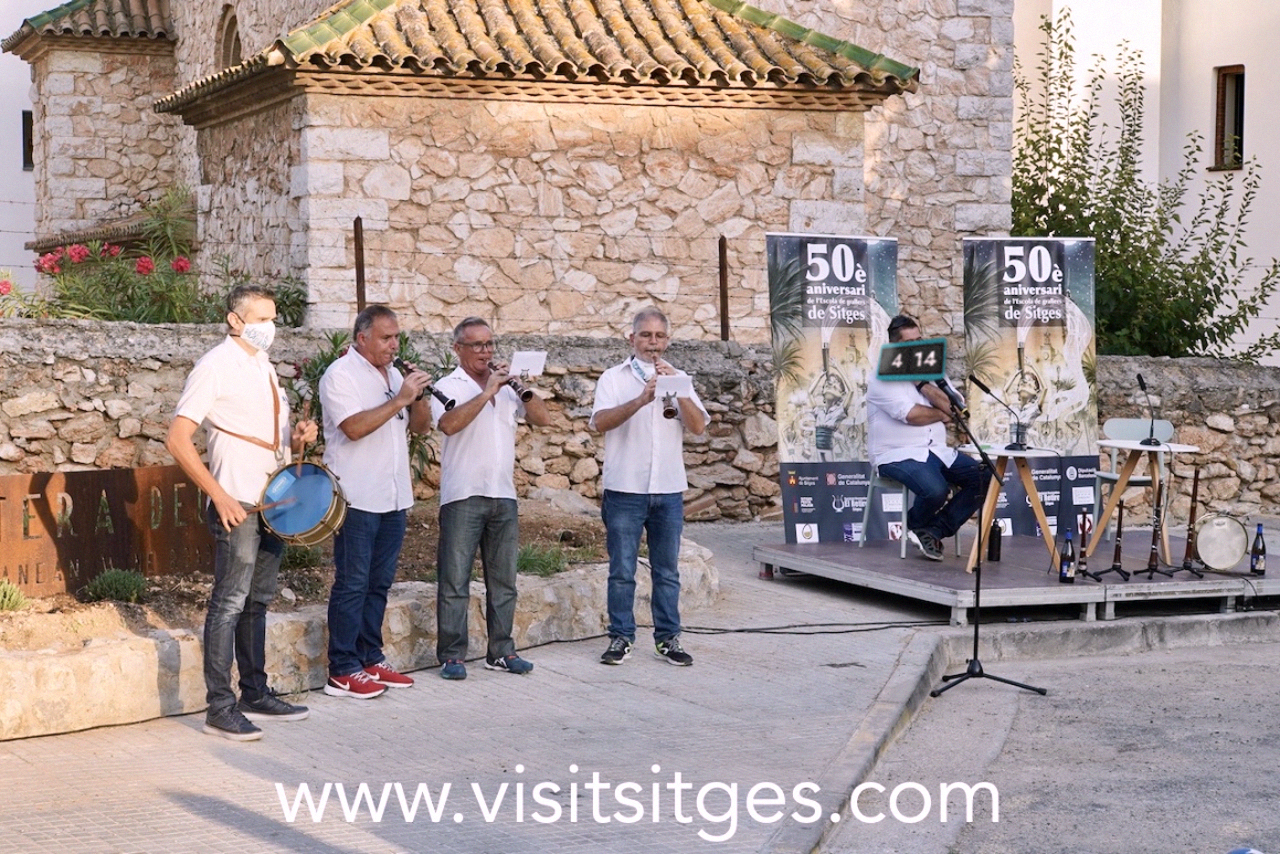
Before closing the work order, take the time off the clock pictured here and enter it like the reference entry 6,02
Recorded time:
4,14
